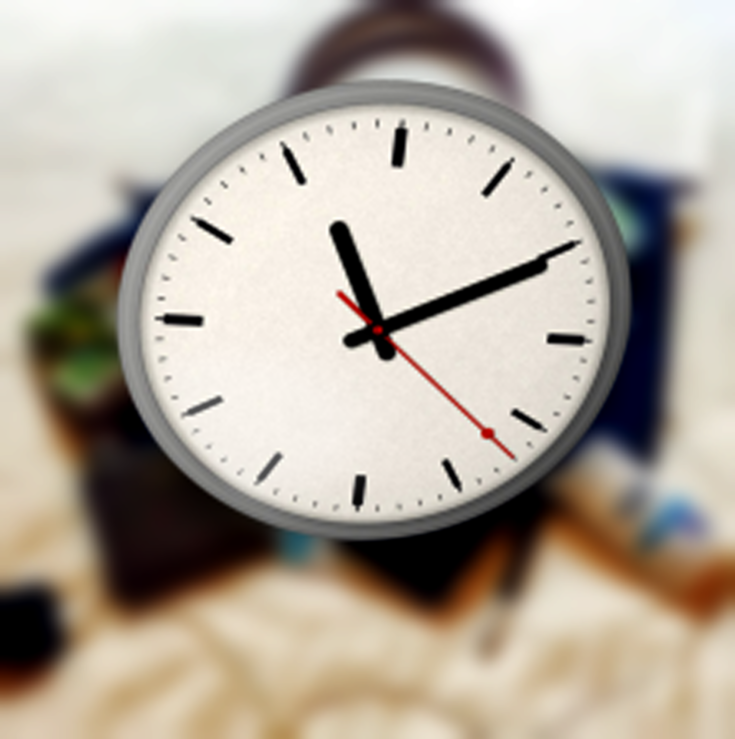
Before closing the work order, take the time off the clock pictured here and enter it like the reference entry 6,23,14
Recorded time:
11,10,22
